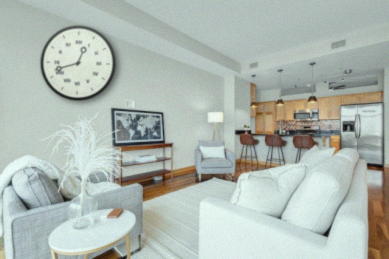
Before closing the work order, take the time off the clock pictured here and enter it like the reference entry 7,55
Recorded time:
12,42
